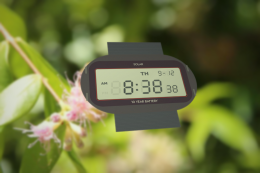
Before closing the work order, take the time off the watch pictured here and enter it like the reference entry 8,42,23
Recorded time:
8,38,38
